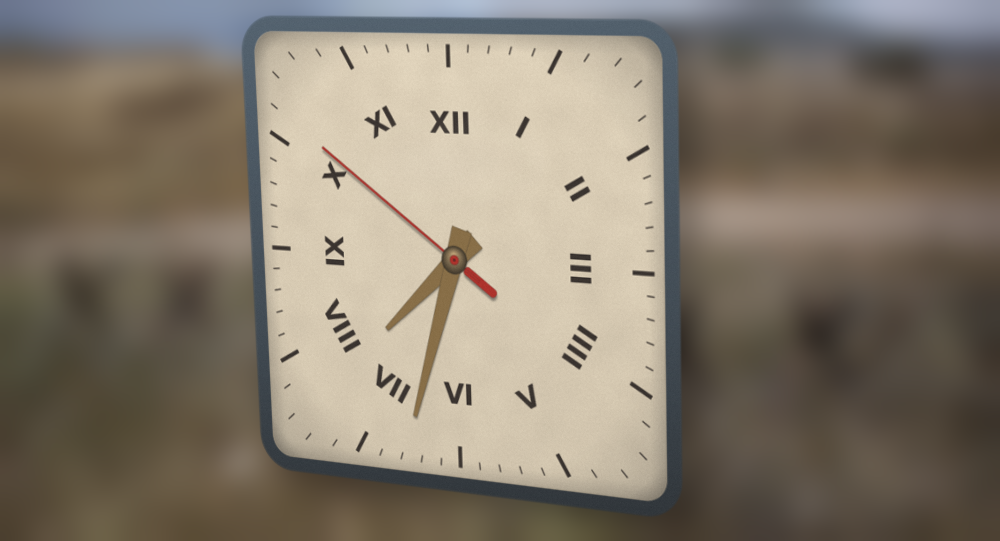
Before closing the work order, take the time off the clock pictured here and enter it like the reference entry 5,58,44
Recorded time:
7,32,51
